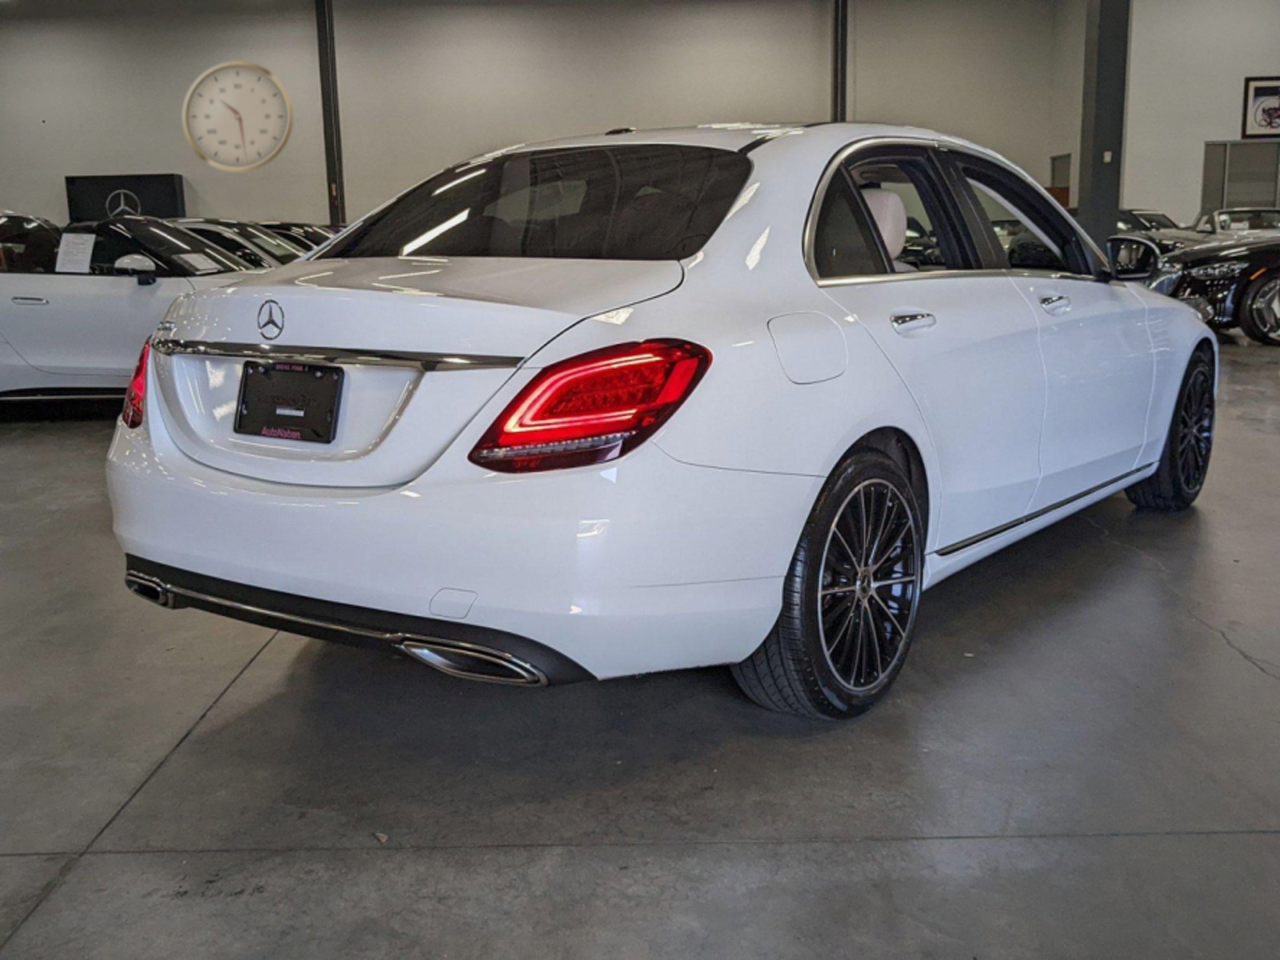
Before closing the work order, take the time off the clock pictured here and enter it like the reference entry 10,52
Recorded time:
10,28
